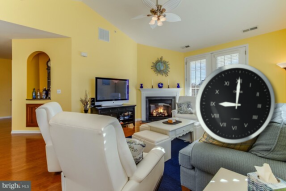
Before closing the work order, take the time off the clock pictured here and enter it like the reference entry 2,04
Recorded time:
9,00
